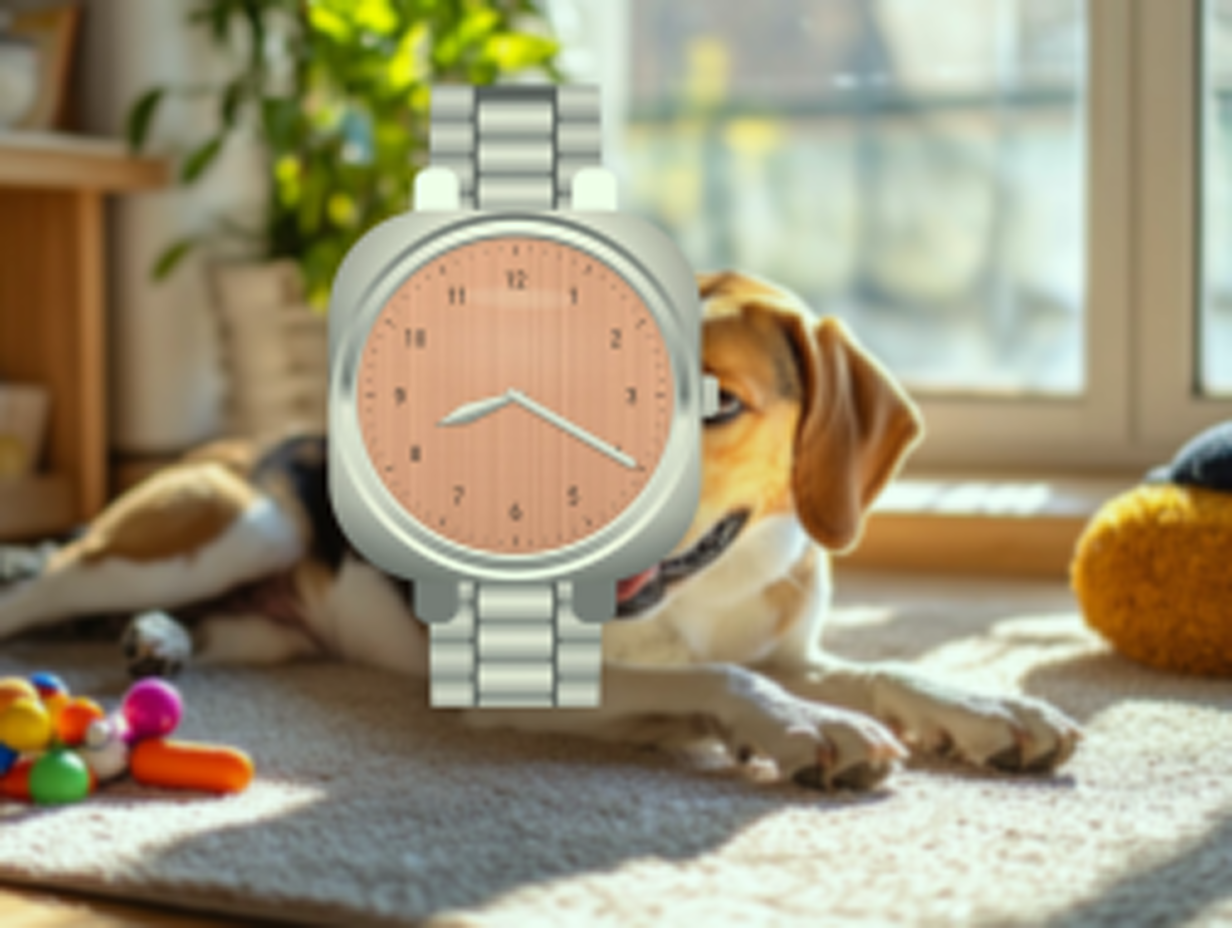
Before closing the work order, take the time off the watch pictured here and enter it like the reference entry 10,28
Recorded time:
8,20
